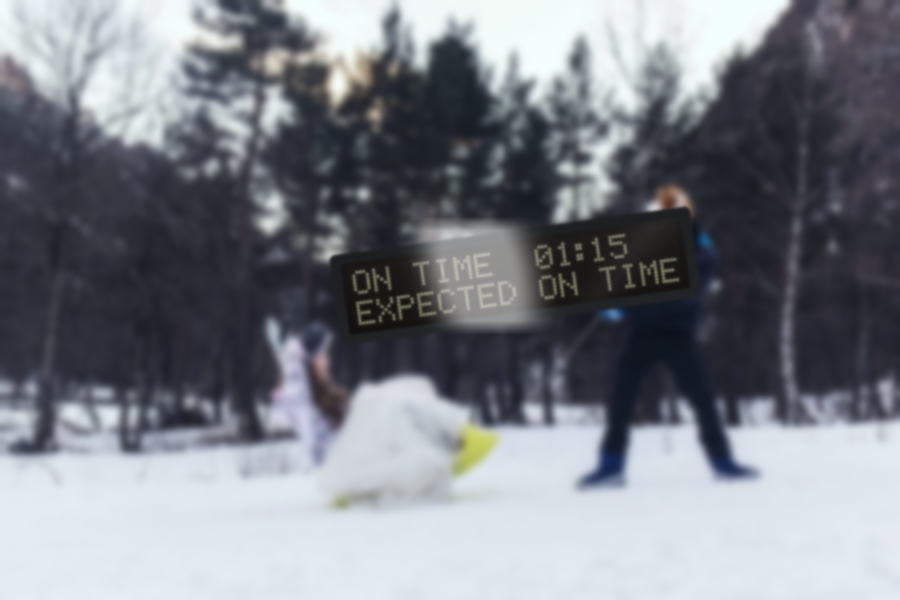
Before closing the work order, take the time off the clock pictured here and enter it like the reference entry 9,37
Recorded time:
1,15
